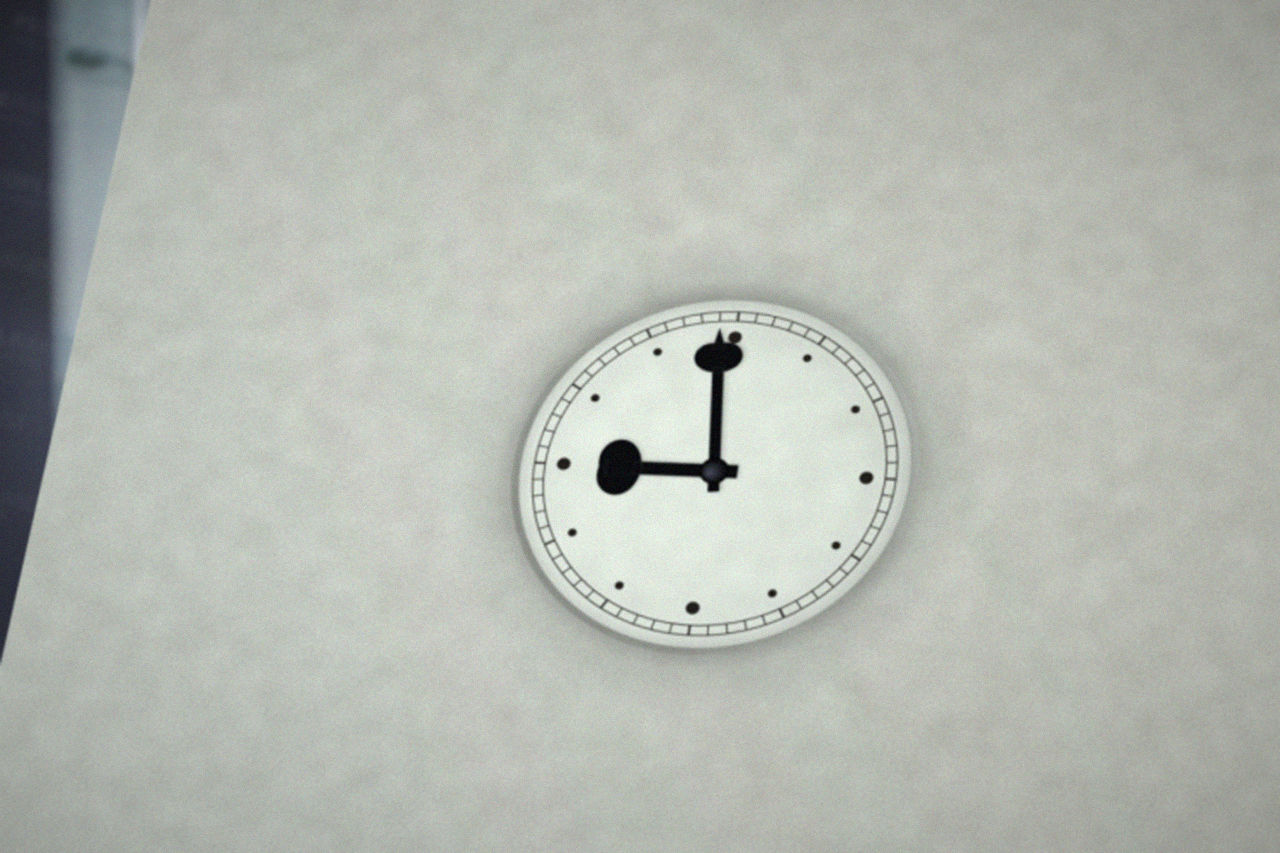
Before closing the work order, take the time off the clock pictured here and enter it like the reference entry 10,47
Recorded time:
8,59
